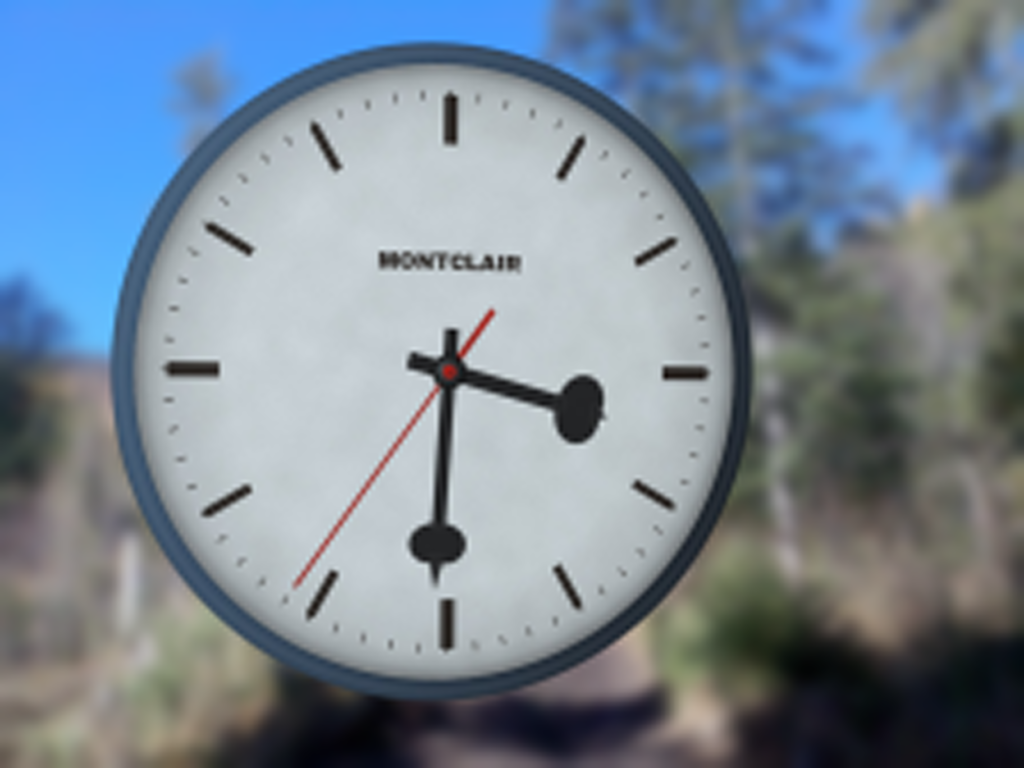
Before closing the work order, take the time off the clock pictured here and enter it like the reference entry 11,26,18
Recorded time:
3,30,36
